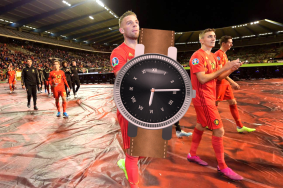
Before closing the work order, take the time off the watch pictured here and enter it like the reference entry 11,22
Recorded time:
6,14
